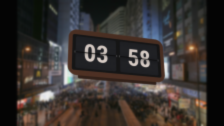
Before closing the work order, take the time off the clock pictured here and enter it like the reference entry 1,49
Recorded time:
3,58
